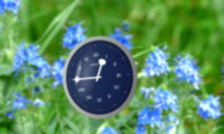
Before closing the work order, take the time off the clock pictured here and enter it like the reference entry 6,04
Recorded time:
12,45
